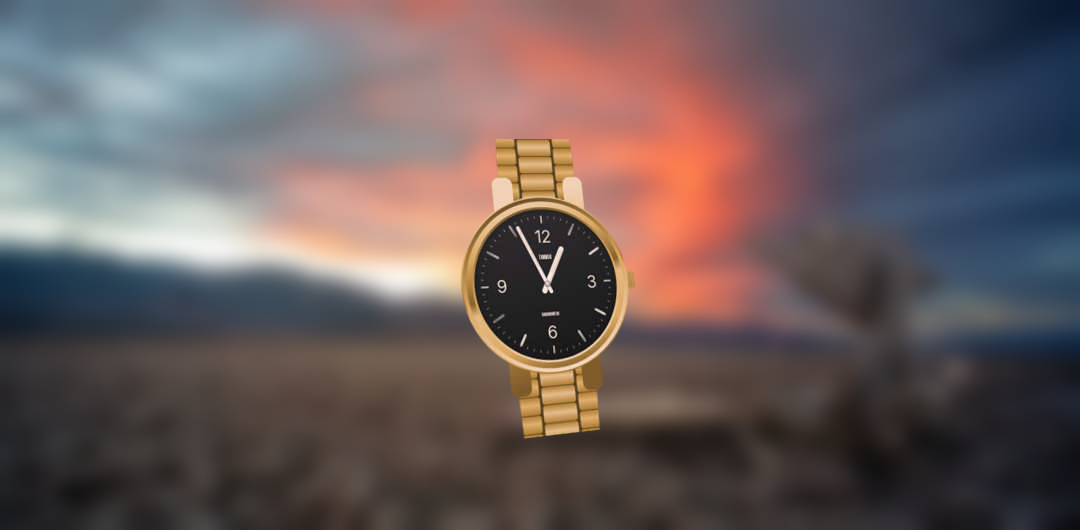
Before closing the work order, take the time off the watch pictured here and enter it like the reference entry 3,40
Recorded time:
12,56
